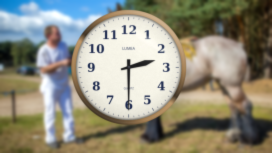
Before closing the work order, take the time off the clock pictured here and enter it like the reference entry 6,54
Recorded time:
2,30
